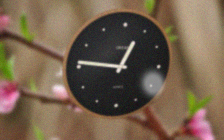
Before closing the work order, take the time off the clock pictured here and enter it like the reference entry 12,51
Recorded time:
12,46
